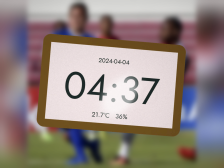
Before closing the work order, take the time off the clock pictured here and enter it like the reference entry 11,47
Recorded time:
4,37
